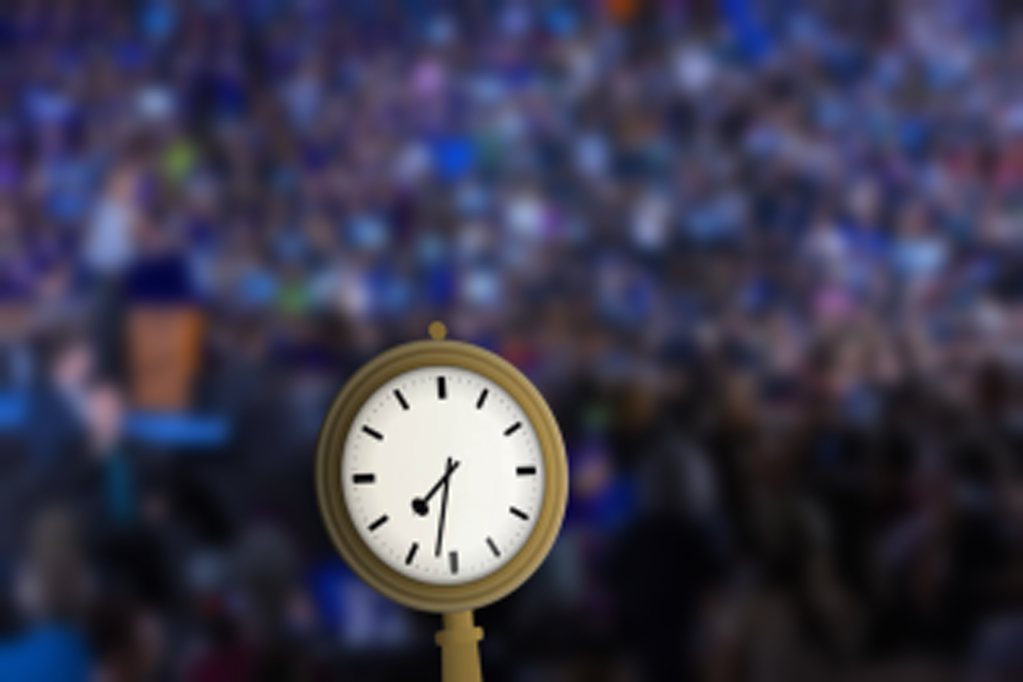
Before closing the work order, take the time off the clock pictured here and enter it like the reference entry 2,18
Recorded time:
7,32
